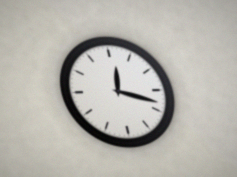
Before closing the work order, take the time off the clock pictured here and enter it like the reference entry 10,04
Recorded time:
12,18
